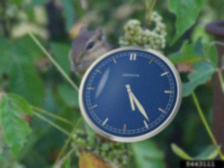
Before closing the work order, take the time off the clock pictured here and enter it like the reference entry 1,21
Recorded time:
5,24
